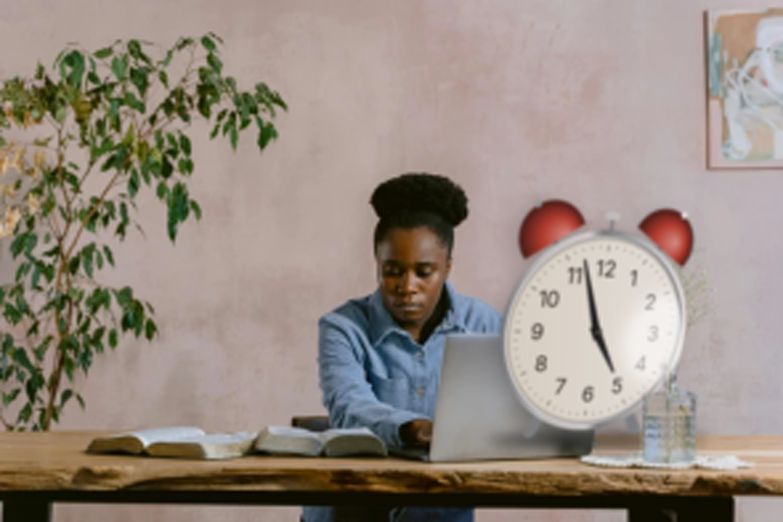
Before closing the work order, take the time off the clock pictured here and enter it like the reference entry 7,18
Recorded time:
4,57
